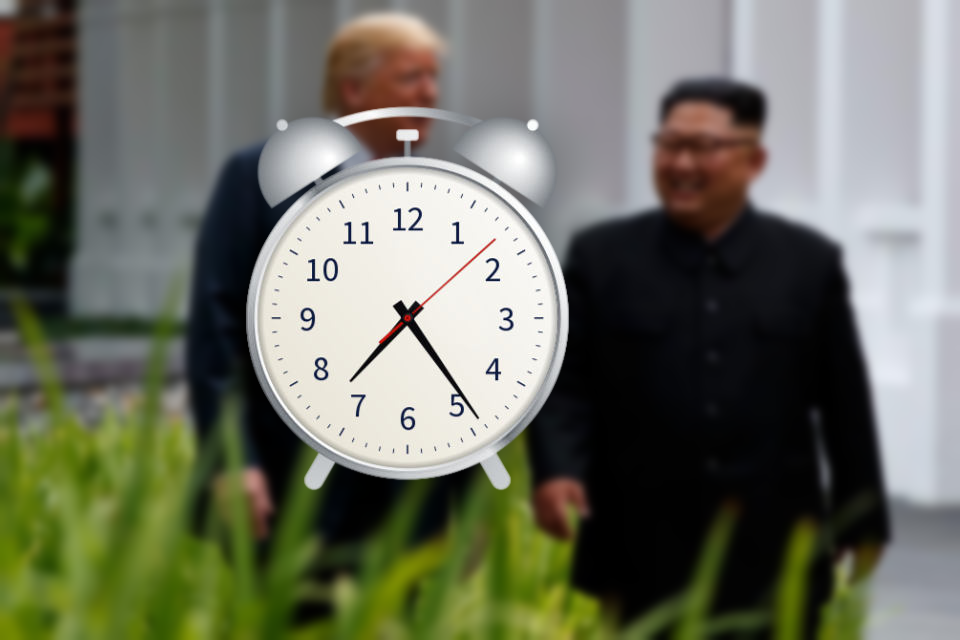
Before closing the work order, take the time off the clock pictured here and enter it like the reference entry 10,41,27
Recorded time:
7,24,08
